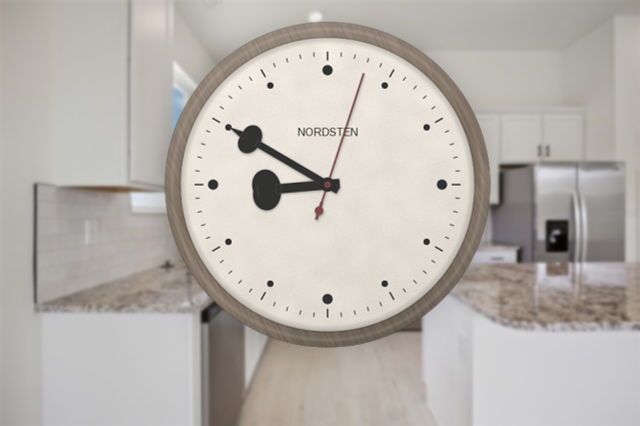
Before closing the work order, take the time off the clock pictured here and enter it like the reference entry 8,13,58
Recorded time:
8,50,03
